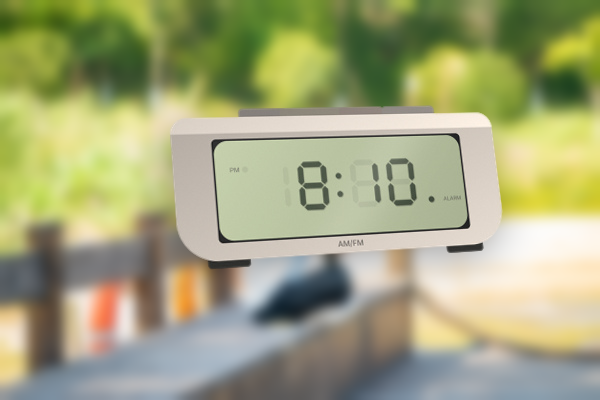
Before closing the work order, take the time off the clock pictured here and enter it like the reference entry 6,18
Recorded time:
8,10
